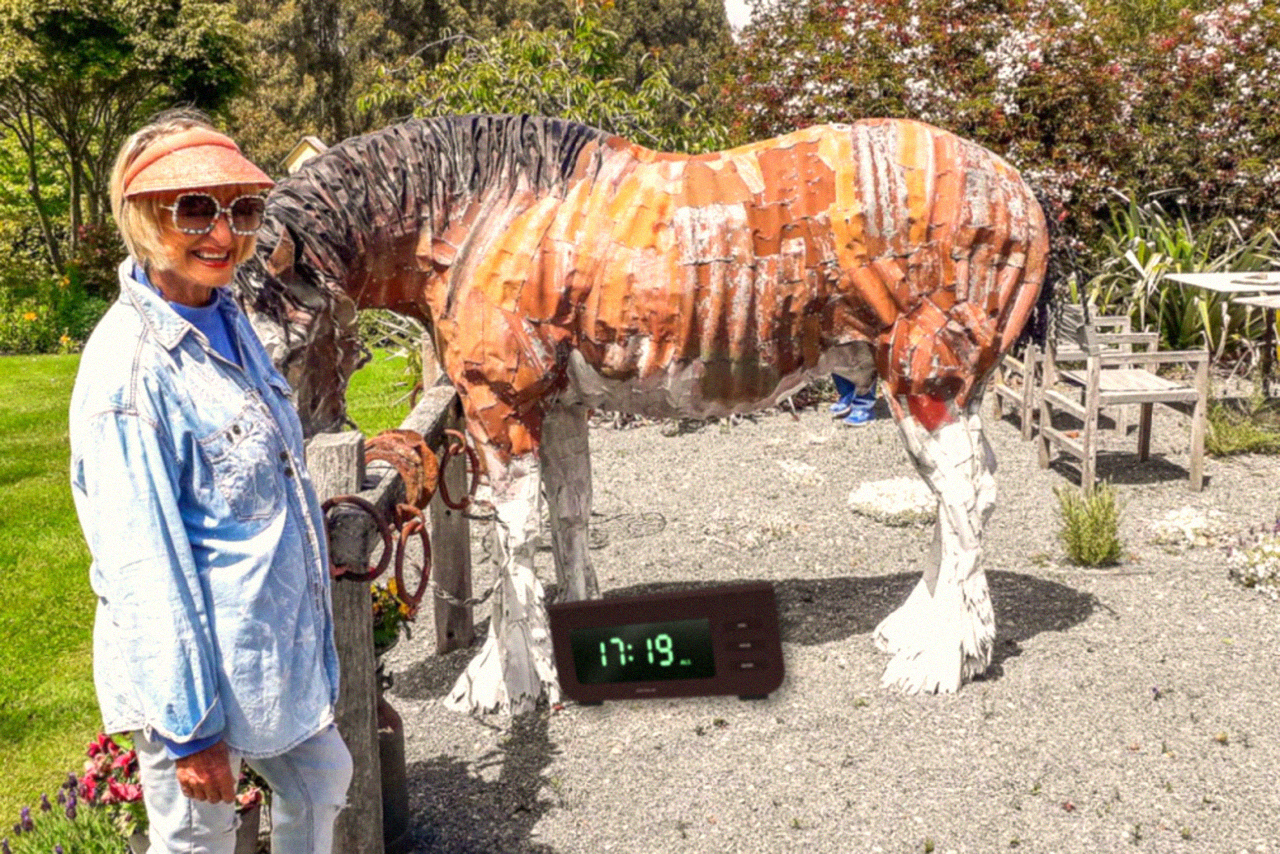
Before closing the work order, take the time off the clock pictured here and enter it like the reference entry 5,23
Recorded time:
17,19
